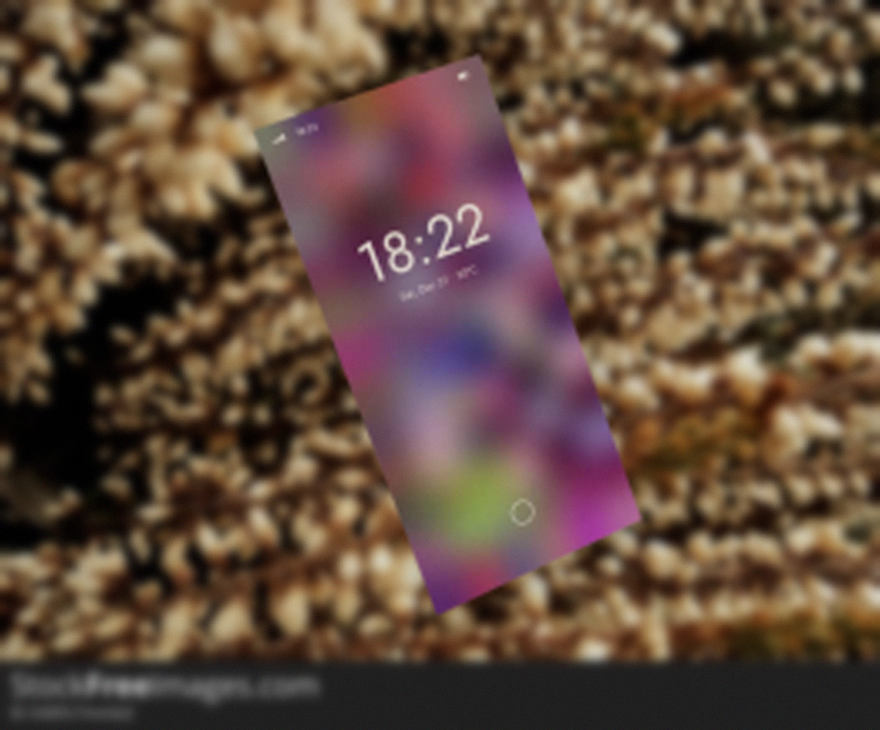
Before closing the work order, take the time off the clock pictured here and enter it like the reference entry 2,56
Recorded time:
18,22
